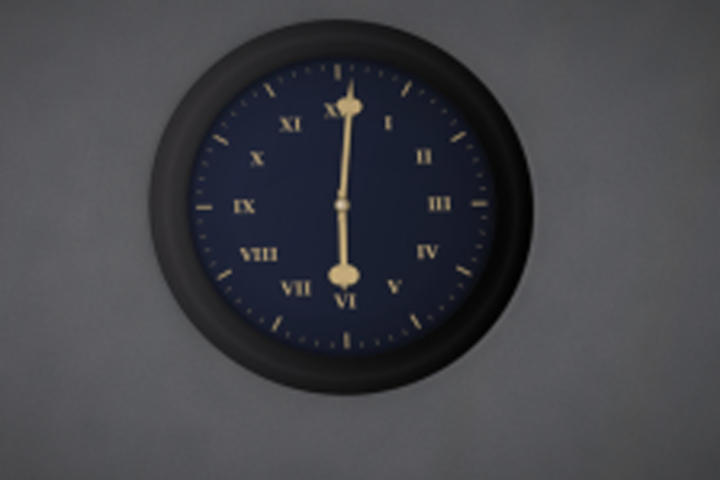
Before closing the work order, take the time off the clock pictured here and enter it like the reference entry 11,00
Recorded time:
6,01
